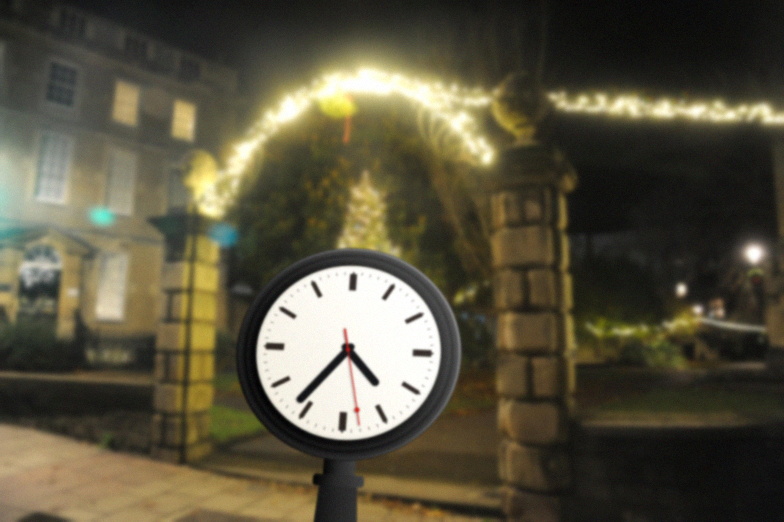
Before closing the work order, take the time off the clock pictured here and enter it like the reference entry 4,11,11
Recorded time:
4,36,28
